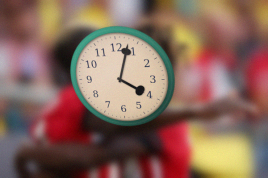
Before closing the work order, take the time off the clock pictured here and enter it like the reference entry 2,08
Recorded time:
4,03
